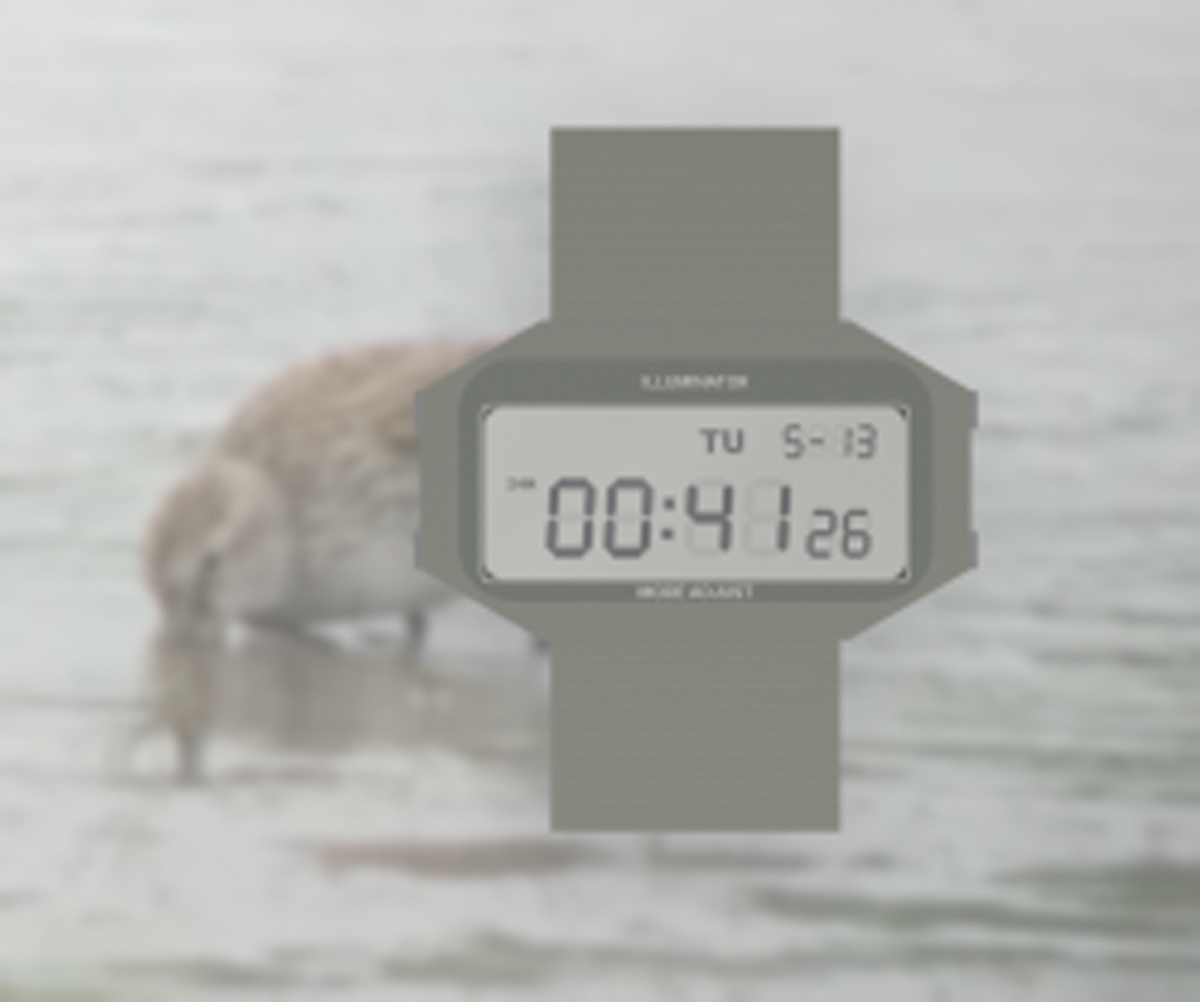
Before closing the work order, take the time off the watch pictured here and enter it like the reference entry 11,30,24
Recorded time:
0,41,26
